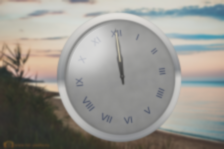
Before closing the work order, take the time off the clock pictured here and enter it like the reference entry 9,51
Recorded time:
12,00
